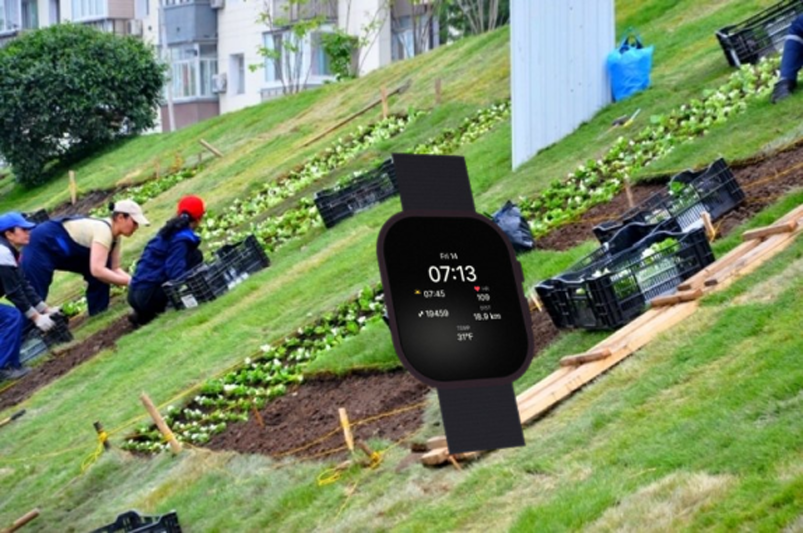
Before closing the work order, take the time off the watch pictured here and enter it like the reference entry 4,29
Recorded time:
7,13
